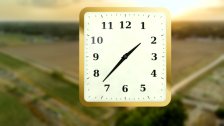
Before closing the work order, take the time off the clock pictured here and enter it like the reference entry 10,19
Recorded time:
1,37
